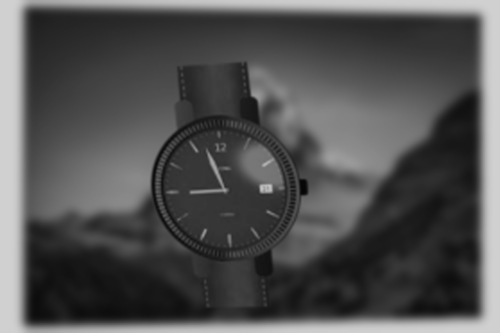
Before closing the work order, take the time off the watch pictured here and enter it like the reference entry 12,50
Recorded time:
8,57
